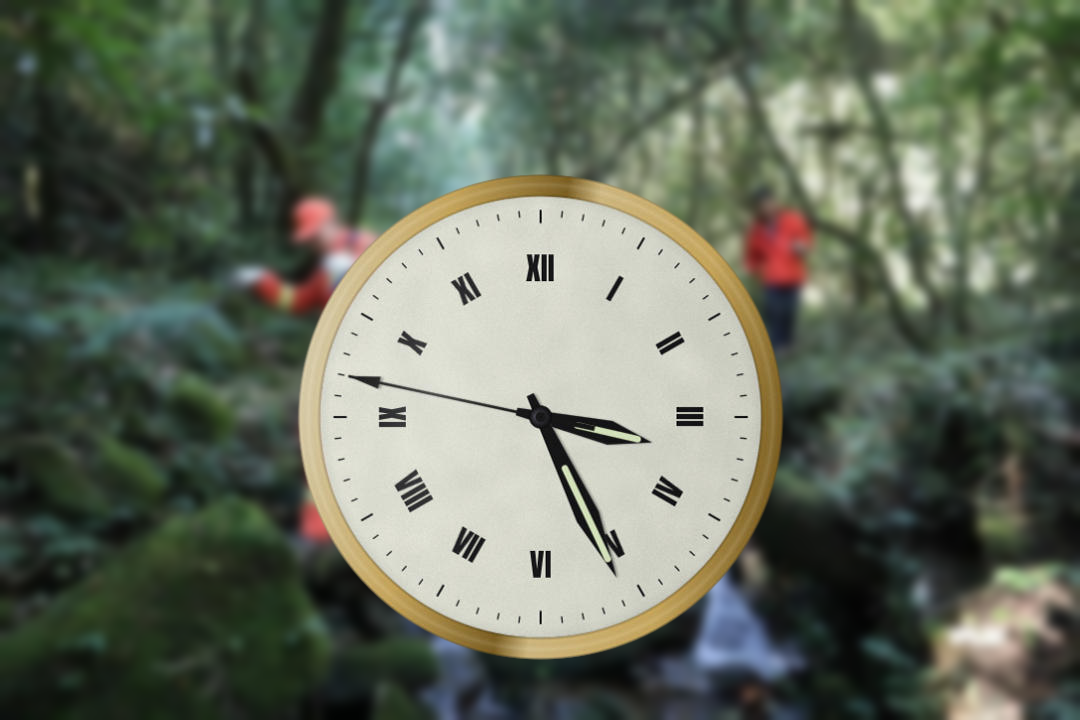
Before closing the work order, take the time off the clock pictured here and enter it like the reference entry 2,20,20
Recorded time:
3,25,47
